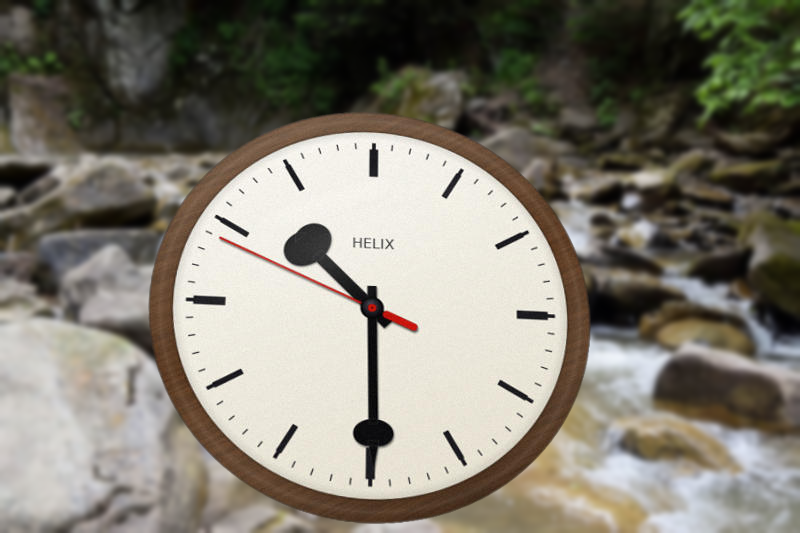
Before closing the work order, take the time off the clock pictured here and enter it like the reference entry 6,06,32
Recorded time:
10,29,49
